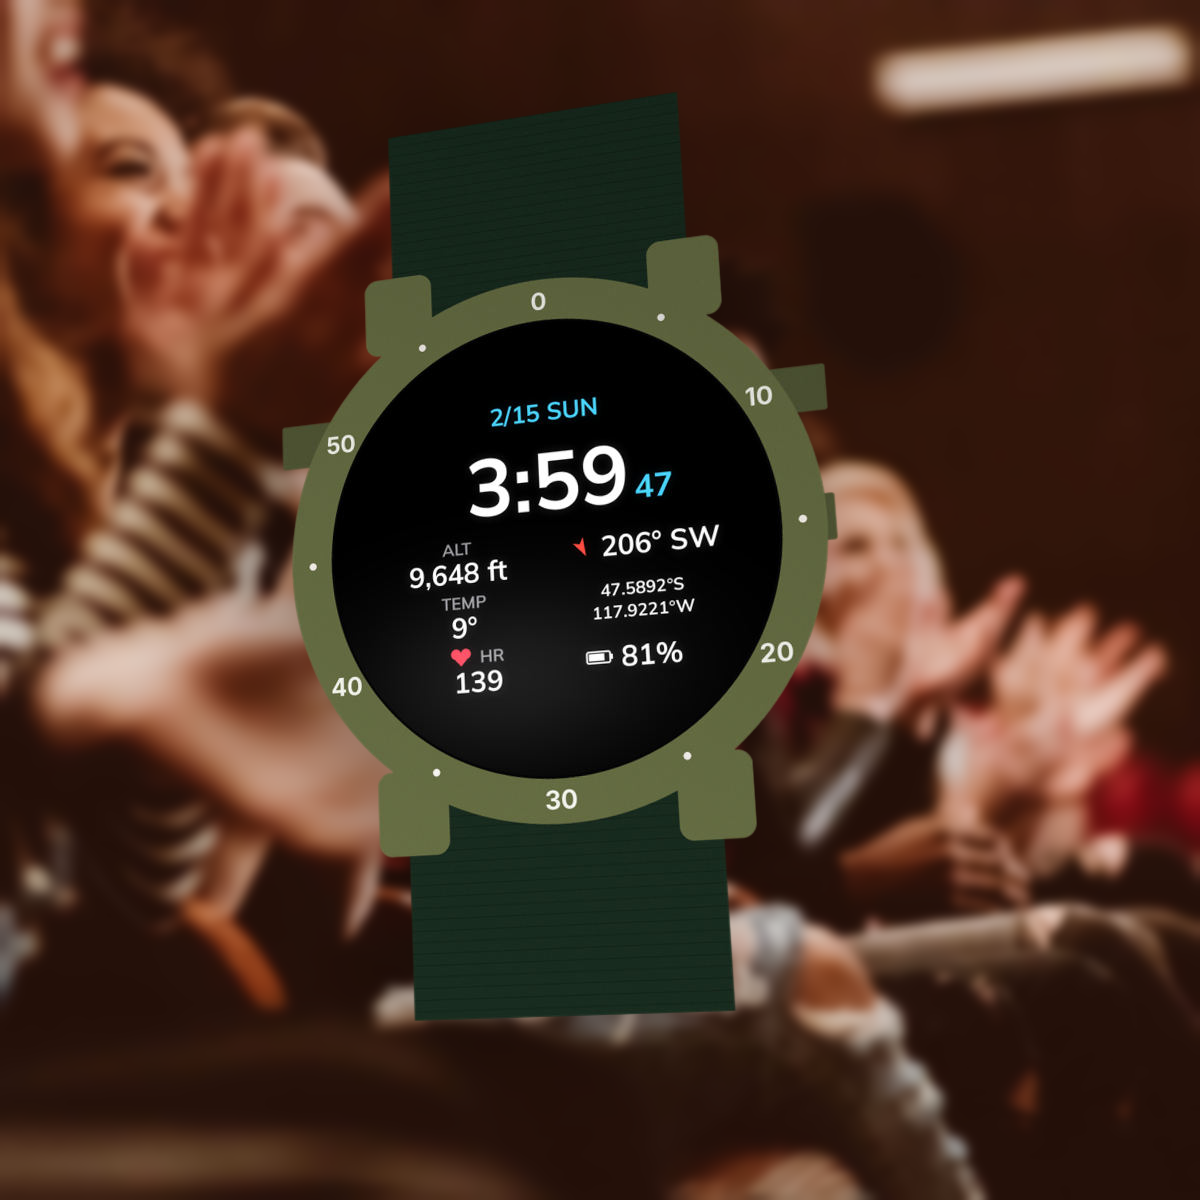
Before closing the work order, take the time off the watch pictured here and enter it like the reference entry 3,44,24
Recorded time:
3,59,47
